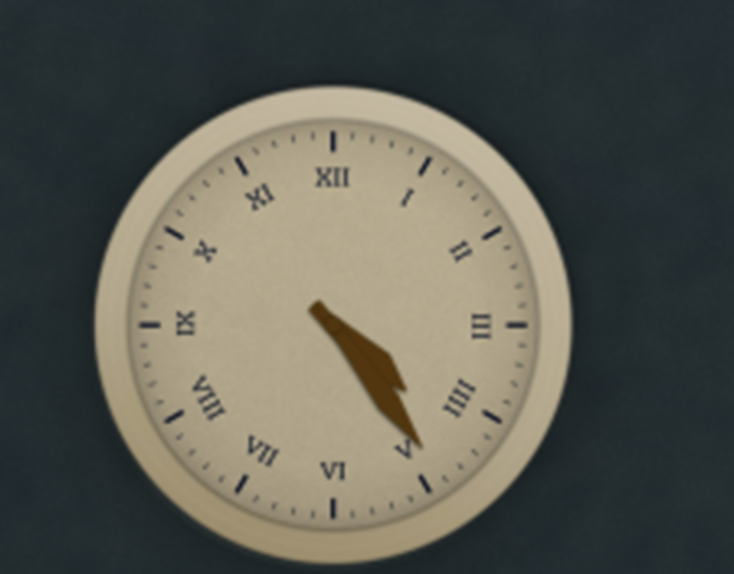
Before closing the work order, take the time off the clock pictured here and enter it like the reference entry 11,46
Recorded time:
4,24
